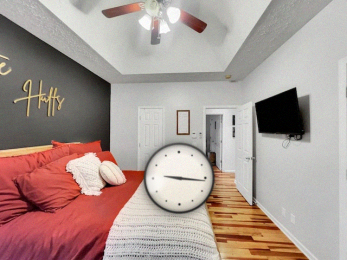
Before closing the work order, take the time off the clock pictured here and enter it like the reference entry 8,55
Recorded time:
9,16
